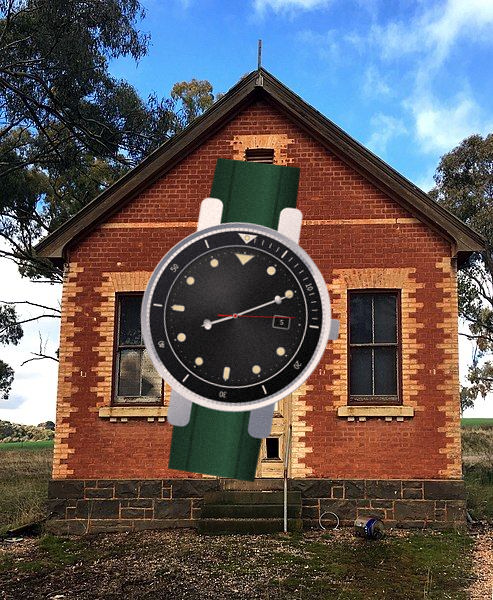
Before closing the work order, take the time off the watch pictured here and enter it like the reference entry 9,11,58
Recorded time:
8,10,14
